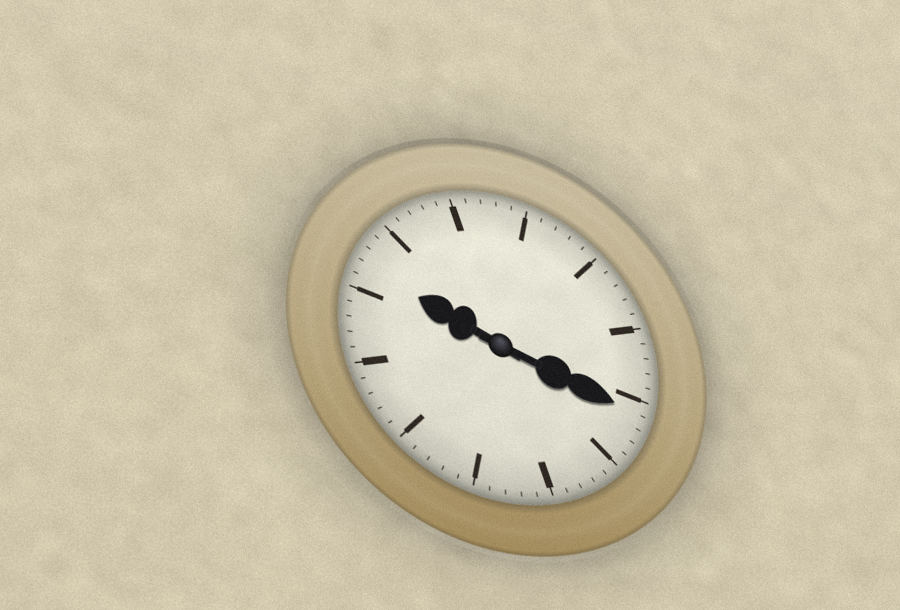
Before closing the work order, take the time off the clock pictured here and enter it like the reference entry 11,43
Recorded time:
10,21
